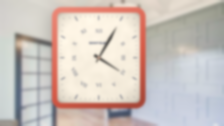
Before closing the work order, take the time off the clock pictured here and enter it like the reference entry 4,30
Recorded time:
4,05
